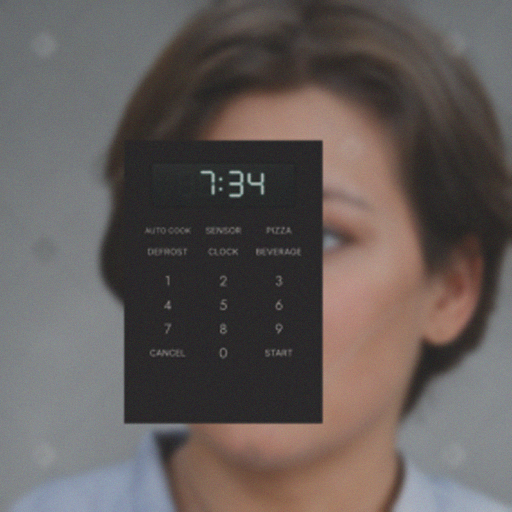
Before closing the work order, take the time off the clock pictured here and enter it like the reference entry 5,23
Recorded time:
7,34
